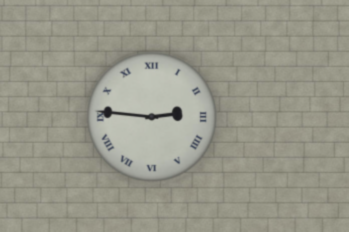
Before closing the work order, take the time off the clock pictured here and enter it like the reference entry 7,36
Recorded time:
2,46
